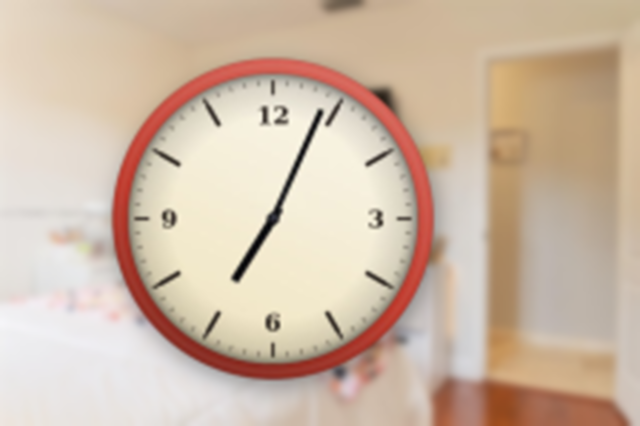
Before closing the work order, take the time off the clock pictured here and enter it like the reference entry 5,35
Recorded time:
7,04
